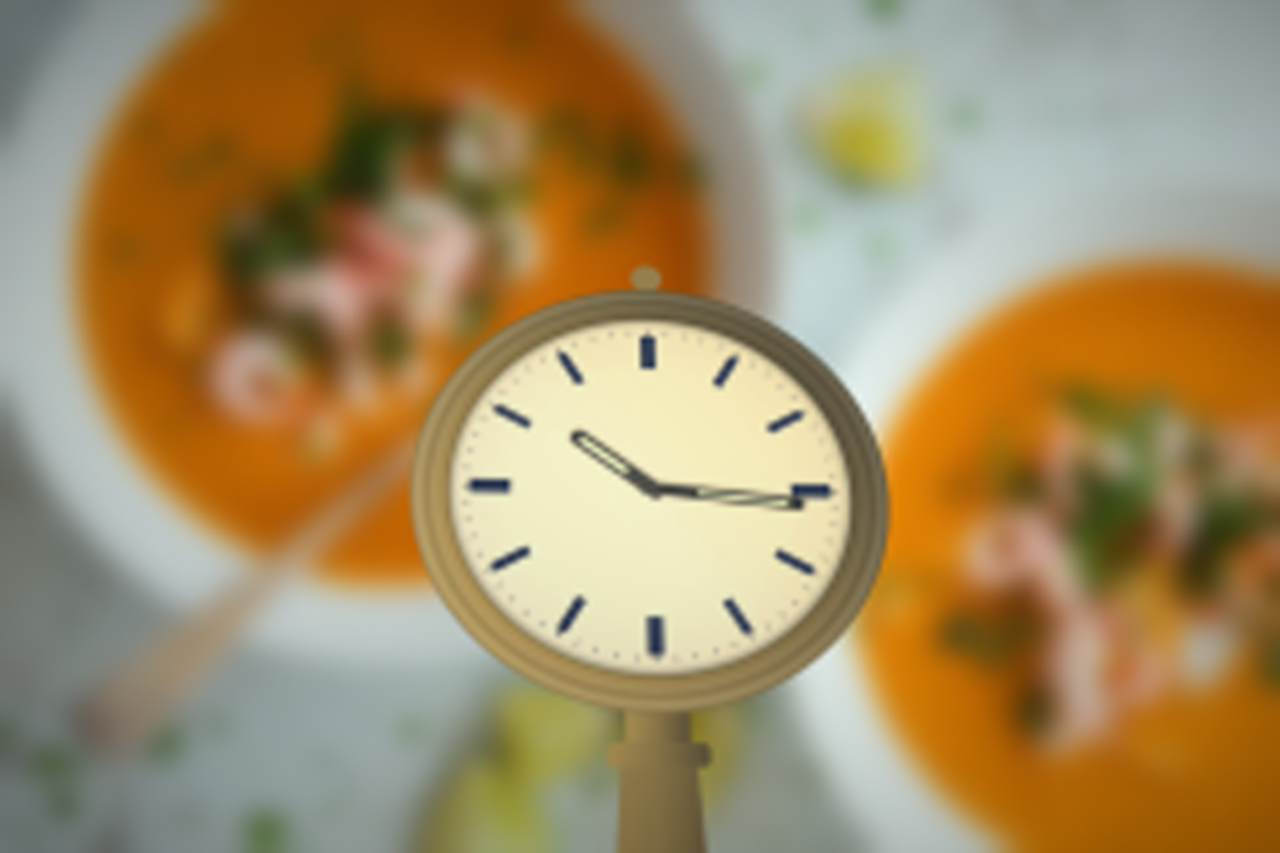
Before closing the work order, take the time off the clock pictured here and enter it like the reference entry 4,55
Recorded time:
10,16
